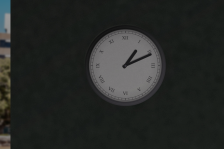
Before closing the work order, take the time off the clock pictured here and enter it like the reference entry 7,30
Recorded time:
1,11
